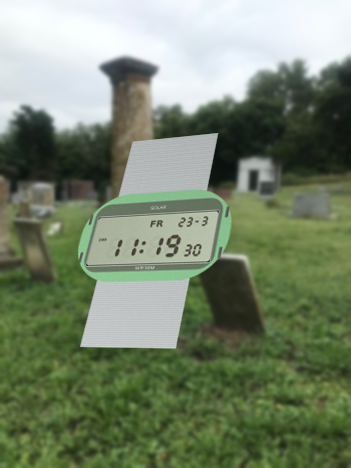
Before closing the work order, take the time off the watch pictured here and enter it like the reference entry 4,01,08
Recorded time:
11,19,30
